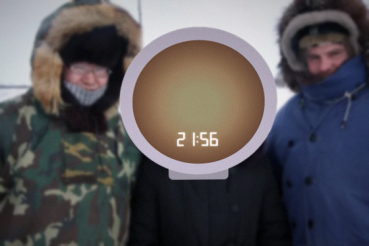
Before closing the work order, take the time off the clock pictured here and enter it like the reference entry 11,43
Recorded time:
21,56
